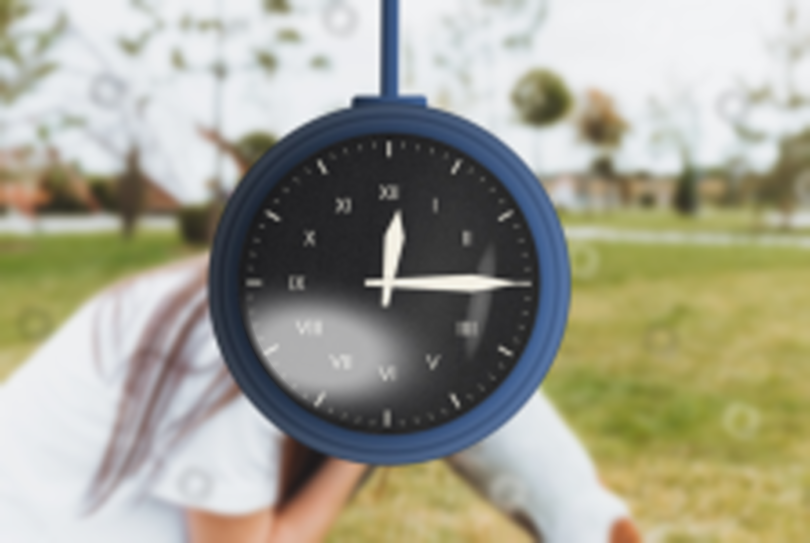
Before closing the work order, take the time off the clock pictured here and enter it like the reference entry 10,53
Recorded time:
12,15
